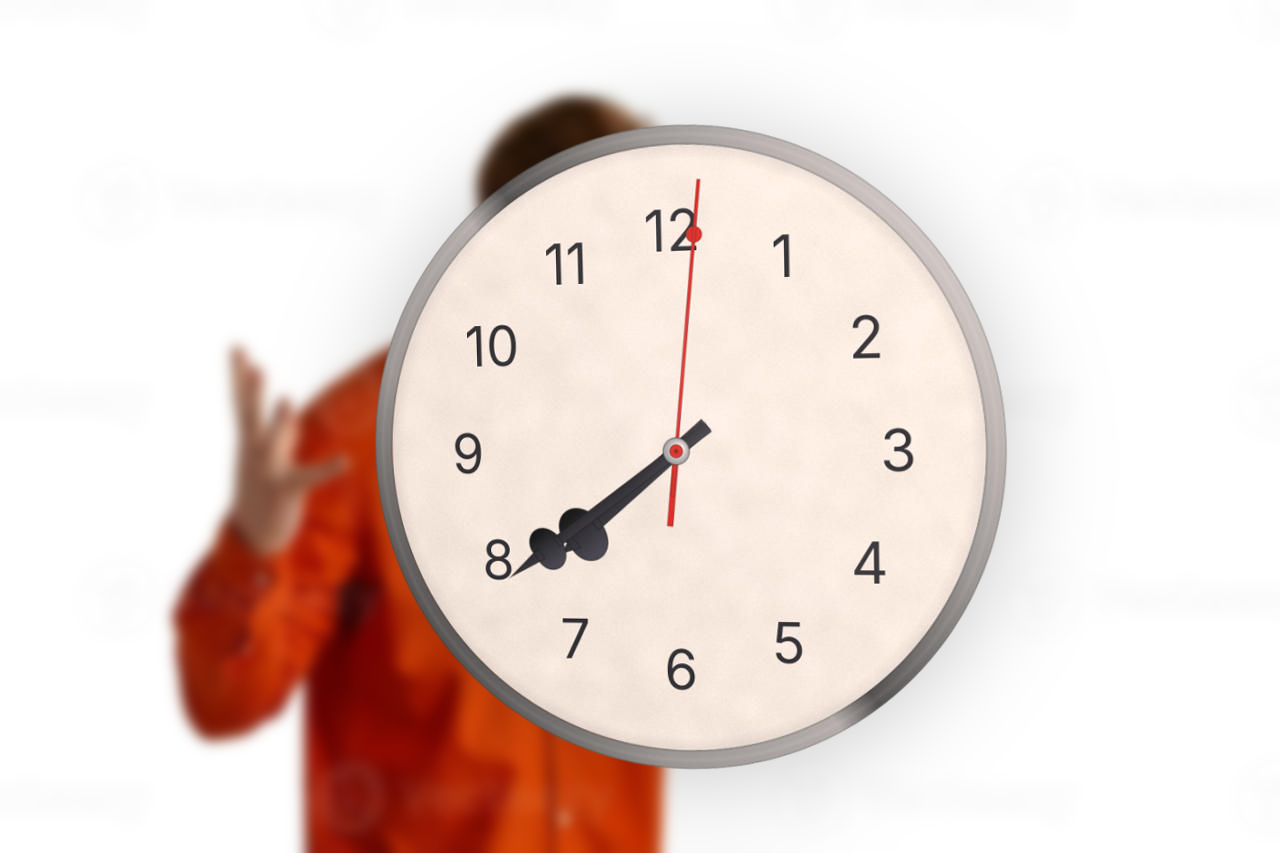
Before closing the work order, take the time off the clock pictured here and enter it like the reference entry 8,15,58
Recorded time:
7,39,01
